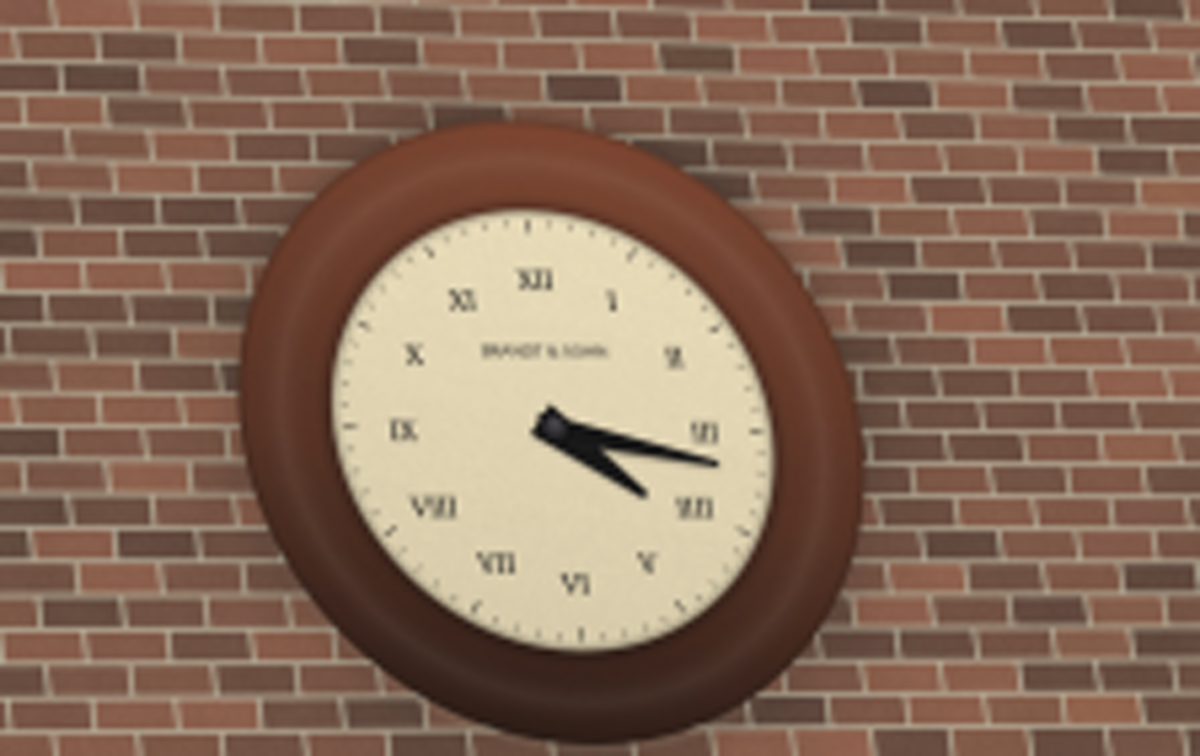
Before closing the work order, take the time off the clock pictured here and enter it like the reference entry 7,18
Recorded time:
4,17
